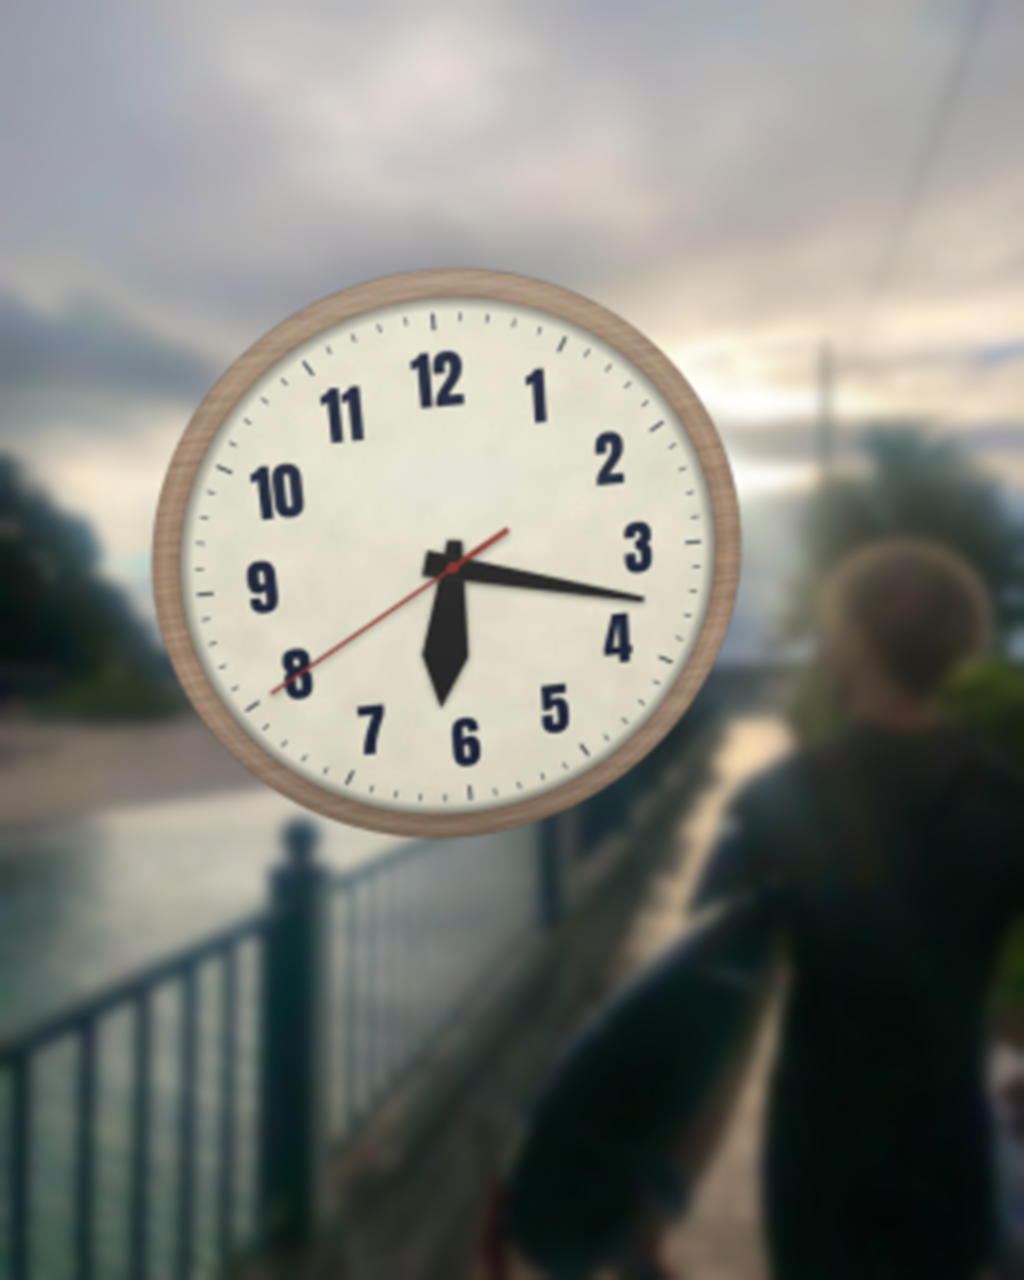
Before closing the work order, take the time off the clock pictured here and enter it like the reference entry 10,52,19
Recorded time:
6,17,40
